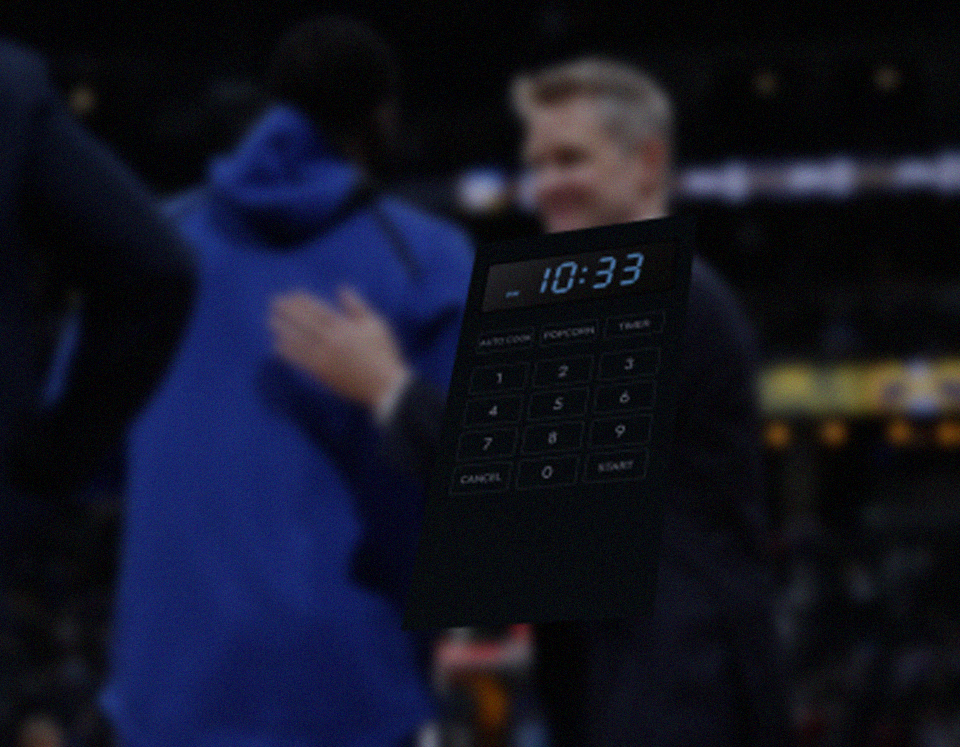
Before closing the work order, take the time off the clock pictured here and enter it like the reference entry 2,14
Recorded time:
10,33
